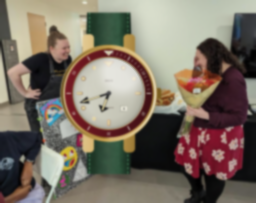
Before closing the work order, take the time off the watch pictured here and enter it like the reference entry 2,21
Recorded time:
6,42
